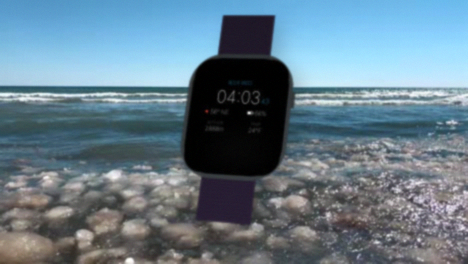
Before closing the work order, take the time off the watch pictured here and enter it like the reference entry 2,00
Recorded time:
4,03
